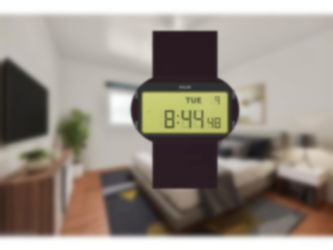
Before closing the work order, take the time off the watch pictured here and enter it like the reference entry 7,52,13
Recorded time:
8,44,48
